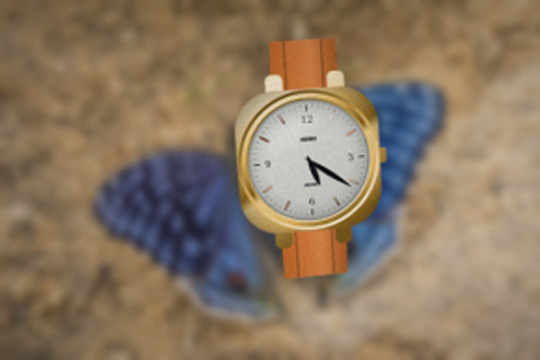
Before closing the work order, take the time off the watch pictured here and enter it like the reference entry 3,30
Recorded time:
5,21
